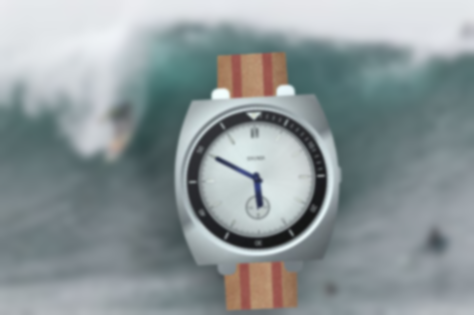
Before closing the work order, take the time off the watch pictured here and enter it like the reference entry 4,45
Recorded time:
5,50
